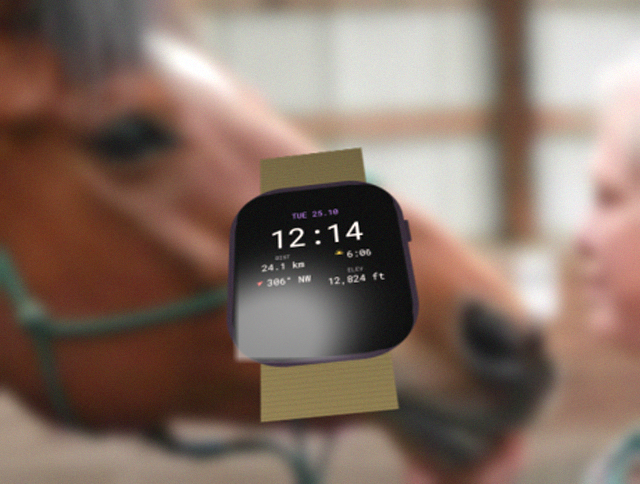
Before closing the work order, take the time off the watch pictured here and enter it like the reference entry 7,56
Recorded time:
12,14
